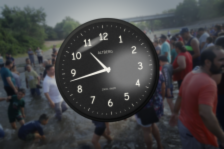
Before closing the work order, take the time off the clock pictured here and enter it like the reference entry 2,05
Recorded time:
10,43
